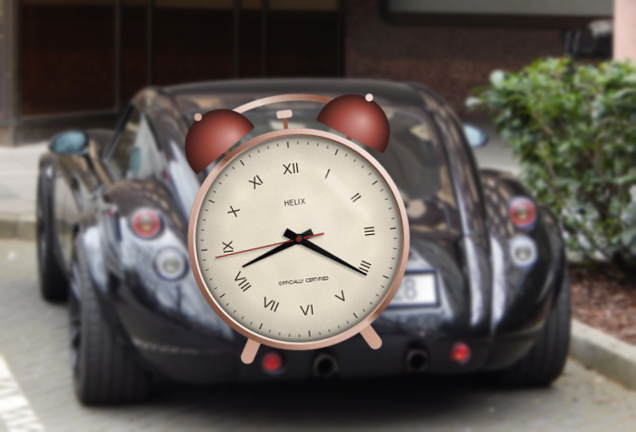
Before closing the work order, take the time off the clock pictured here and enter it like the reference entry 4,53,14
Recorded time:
8,20,44
